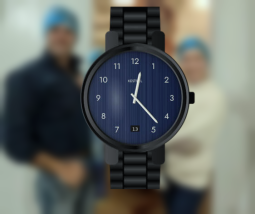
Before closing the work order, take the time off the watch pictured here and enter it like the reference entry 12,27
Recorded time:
12,23
